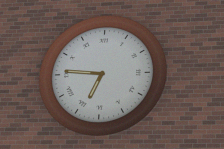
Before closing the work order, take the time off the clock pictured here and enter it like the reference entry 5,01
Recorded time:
6,46
